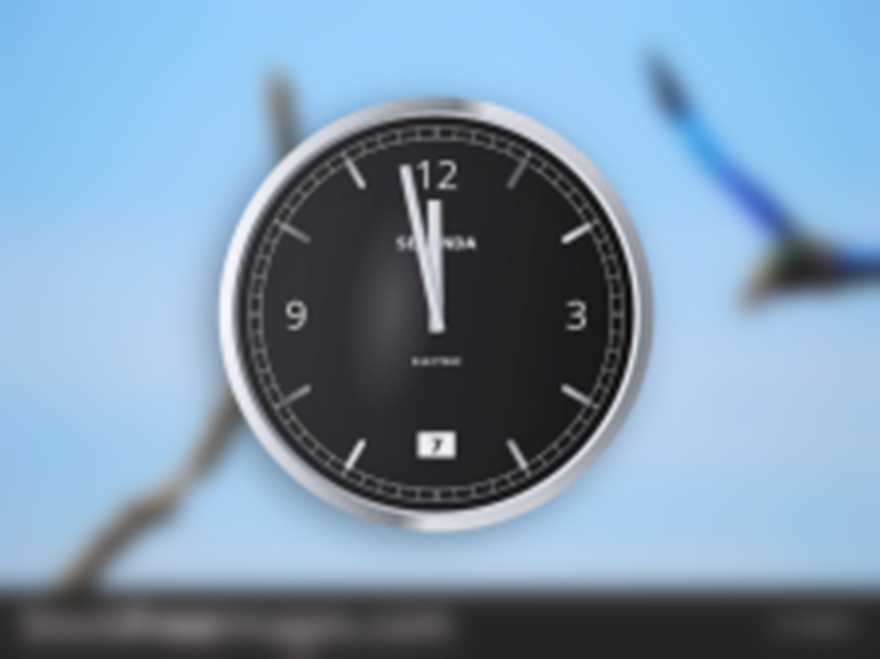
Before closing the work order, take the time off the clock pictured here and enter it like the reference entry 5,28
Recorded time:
11,58
